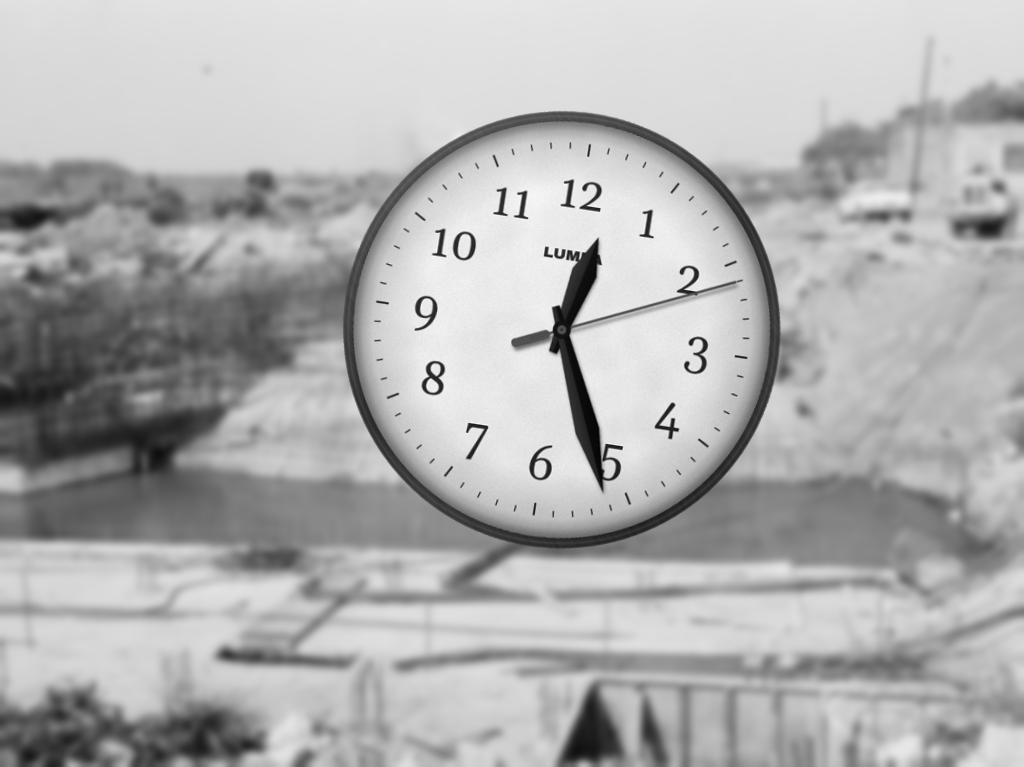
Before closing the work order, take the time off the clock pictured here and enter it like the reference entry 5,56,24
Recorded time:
12,26,11
